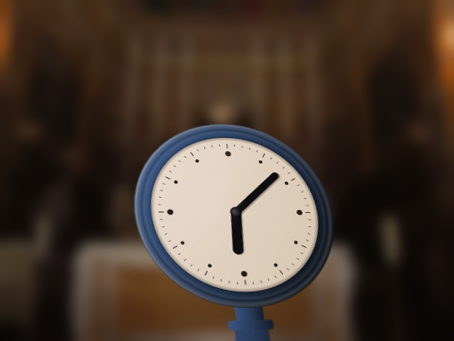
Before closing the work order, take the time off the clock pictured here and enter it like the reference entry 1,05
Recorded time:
6,08
